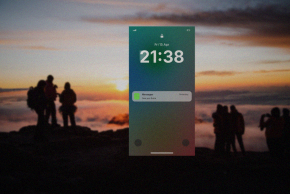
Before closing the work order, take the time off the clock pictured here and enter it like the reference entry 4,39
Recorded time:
21,38
